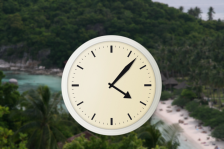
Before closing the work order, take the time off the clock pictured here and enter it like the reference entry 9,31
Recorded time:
4,07
